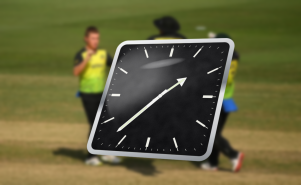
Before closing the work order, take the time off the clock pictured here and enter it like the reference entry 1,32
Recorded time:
1,37
